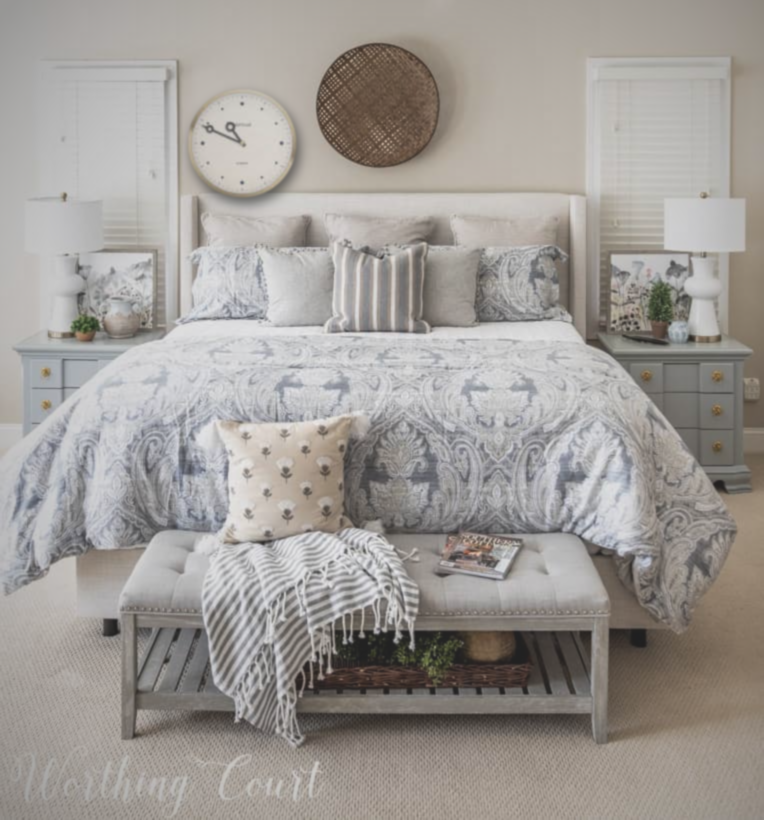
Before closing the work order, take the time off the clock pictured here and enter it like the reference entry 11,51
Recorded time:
10,49
